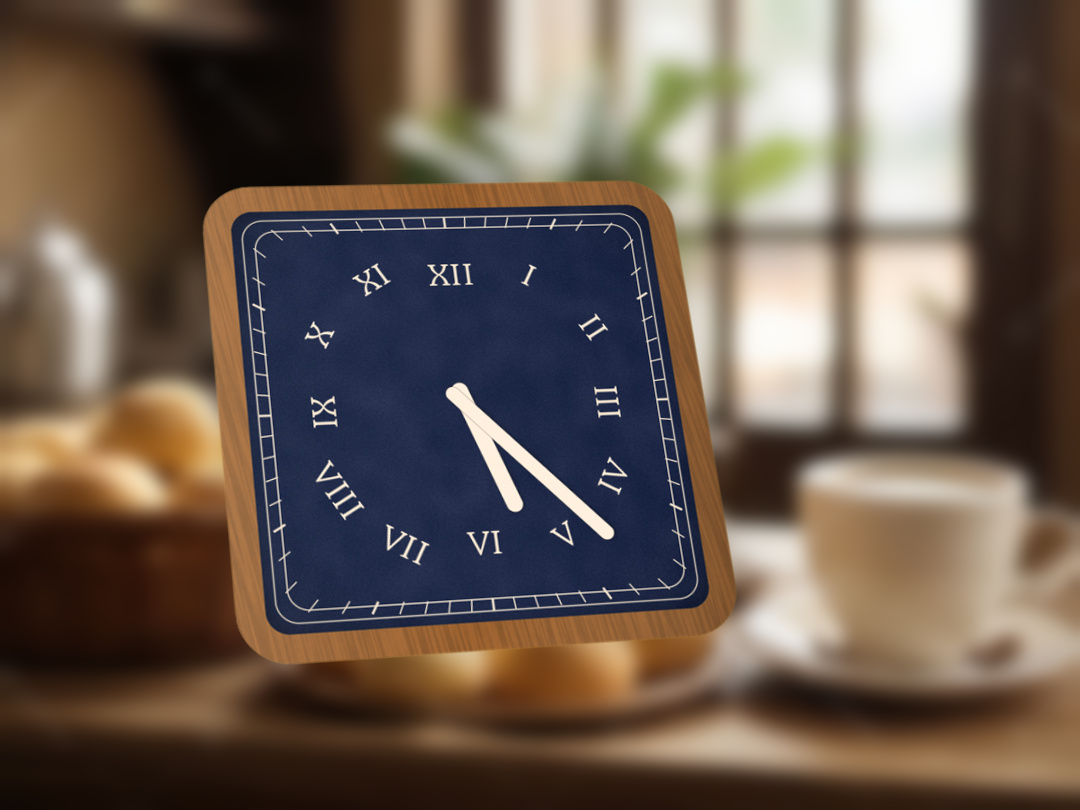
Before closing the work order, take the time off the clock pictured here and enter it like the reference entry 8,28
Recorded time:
5,23
